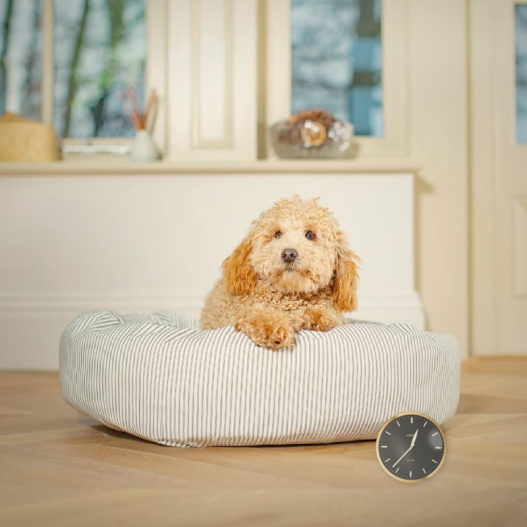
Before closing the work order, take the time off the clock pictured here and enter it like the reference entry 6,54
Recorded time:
12,37
